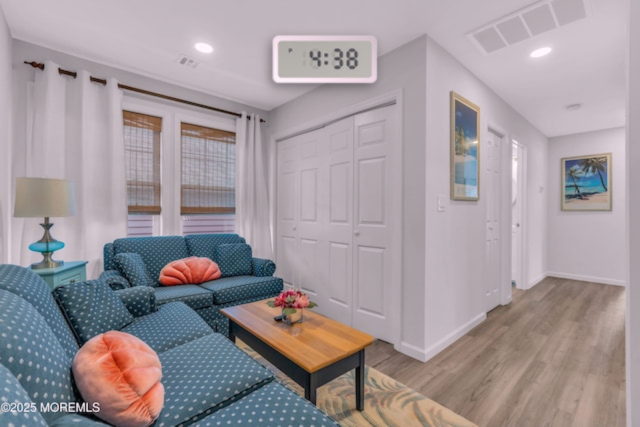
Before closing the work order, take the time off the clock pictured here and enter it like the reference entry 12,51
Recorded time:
4,38
